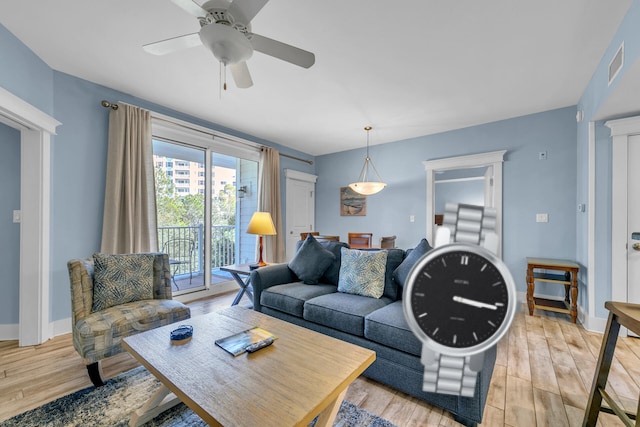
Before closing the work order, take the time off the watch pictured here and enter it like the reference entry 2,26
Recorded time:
3,16
